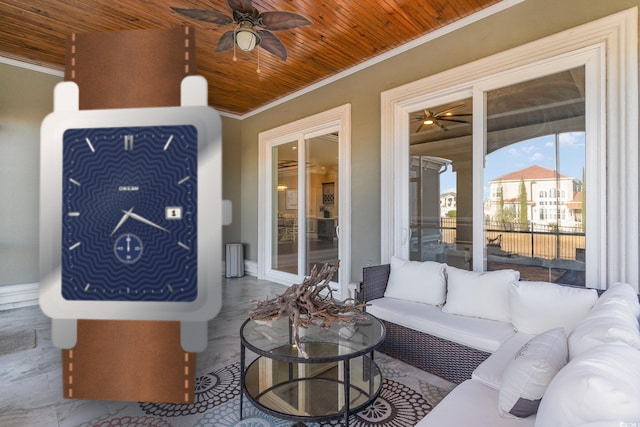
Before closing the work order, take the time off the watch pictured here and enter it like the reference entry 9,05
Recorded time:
7,19
